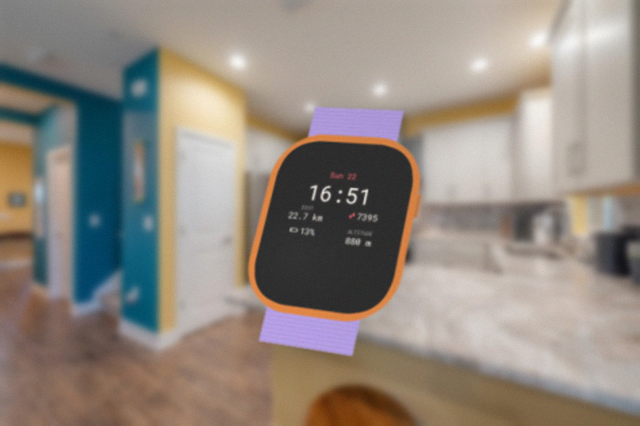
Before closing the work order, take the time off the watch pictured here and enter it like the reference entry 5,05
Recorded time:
16,51
